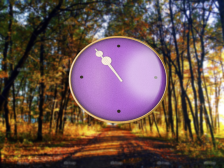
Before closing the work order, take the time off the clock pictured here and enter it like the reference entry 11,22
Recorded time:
10,54
